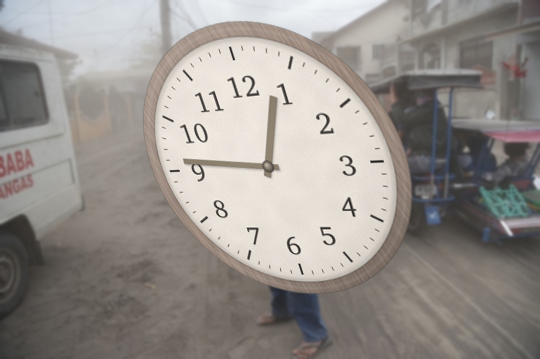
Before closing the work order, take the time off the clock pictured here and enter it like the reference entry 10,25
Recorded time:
12,46
